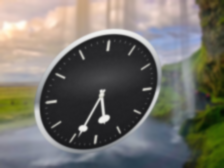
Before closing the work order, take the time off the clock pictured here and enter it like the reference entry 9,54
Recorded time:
5,34
